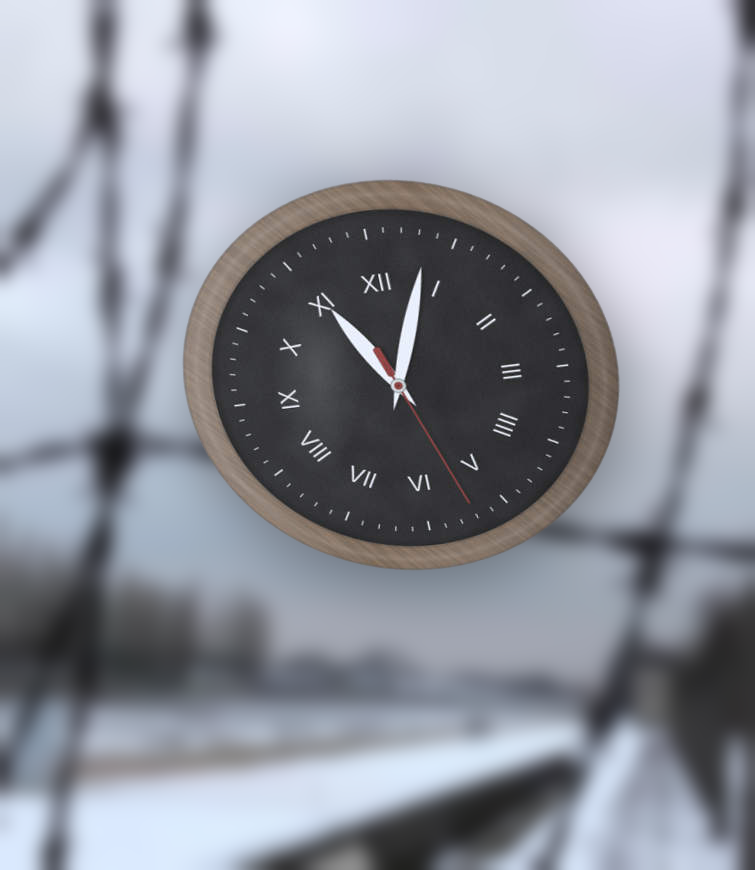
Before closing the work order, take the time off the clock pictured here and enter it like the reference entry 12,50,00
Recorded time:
11,03,27
